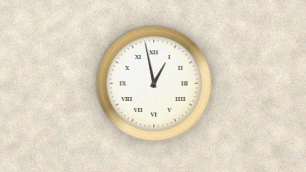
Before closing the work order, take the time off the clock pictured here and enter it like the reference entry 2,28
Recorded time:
12,58
